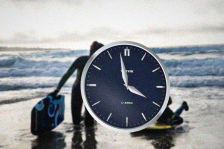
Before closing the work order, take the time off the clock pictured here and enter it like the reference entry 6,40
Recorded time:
3,58
